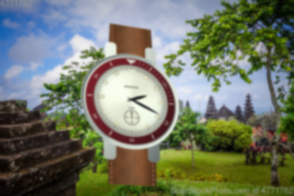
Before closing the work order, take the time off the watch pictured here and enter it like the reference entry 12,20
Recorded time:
2,19
